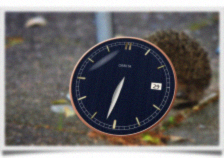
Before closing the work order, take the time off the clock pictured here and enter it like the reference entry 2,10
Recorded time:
6,32
